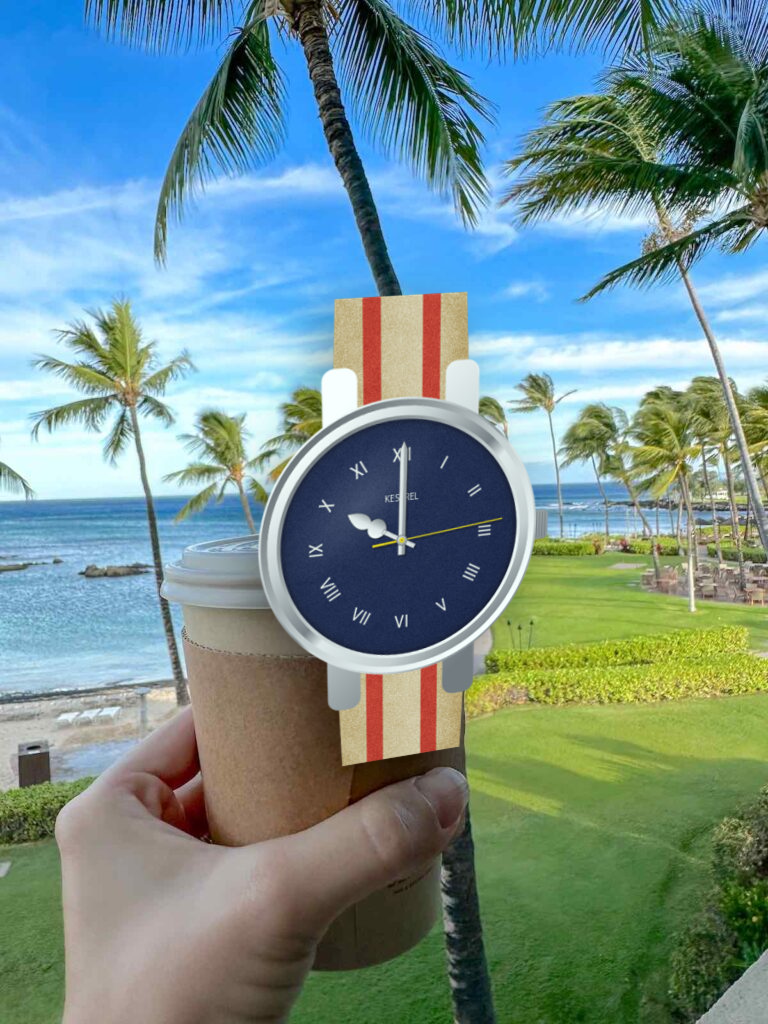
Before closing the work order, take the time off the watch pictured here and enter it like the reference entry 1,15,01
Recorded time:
10,00,14
